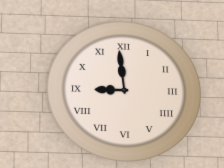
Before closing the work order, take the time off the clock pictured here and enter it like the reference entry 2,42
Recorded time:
8,59
